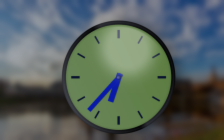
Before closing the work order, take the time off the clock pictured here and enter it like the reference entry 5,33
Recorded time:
6,37
